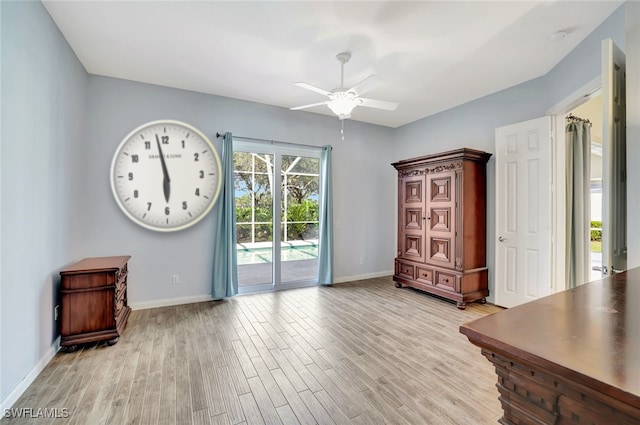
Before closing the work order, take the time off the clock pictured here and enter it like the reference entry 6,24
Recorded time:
5,58
